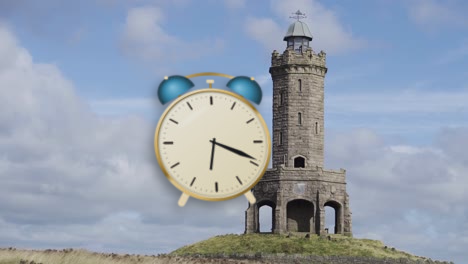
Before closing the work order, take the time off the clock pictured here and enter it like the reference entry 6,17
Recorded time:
6,19
